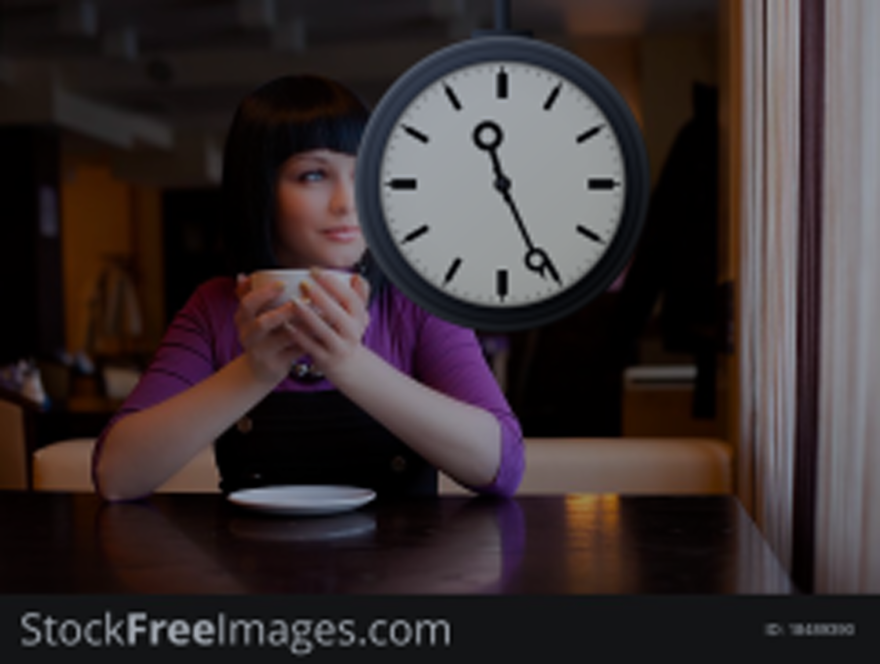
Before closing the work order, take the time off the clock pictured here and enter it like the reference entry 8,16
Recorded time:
11,26
